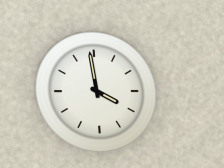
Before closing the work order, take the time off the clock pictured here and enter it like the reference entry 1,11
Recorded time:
3,59
